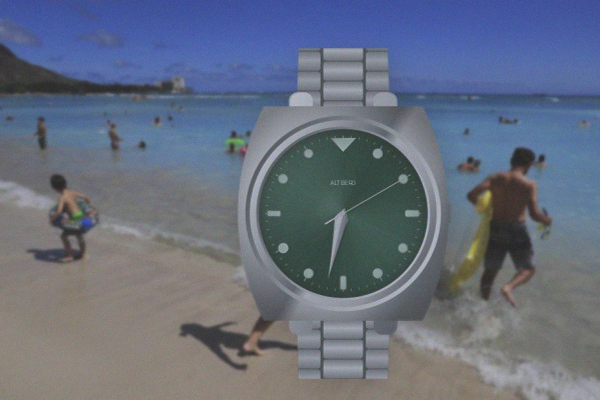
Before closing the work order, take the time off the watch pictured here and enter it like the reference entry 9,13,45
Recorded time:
6,32,10
